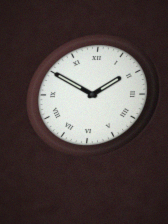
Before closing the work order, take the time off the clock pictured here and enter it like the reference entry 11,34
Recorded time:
1,50
